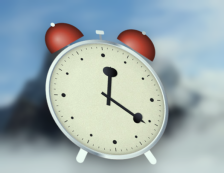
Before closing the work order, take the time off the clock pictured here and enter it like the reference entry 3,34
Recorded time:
12,21
